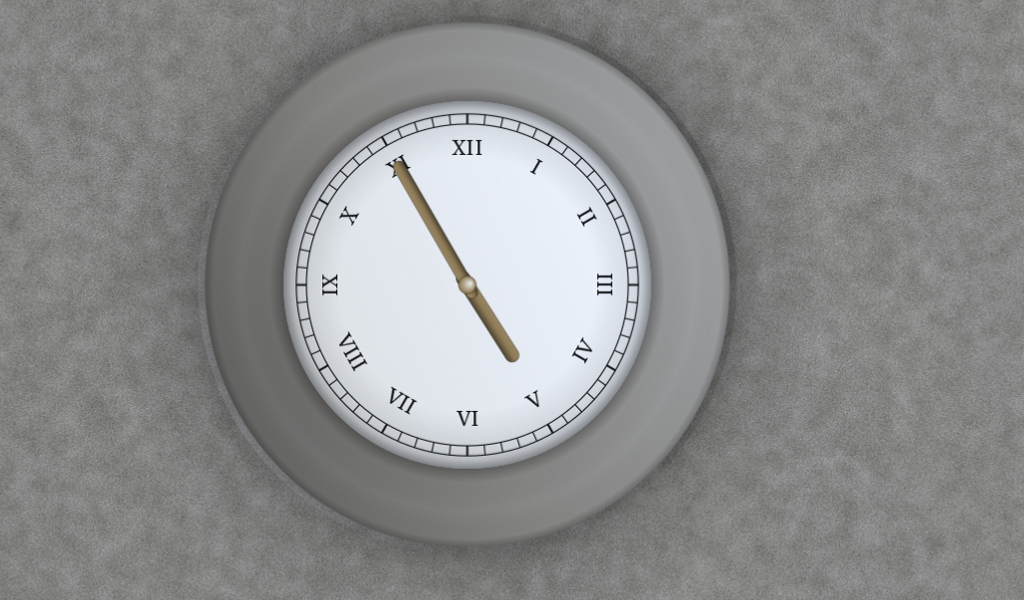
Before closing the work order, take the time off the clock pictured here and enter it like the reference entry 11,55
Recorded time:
4,55
